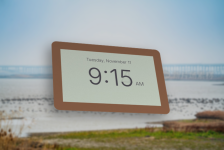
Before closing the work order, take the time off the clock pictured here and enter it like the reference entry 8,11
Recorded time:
9,15
